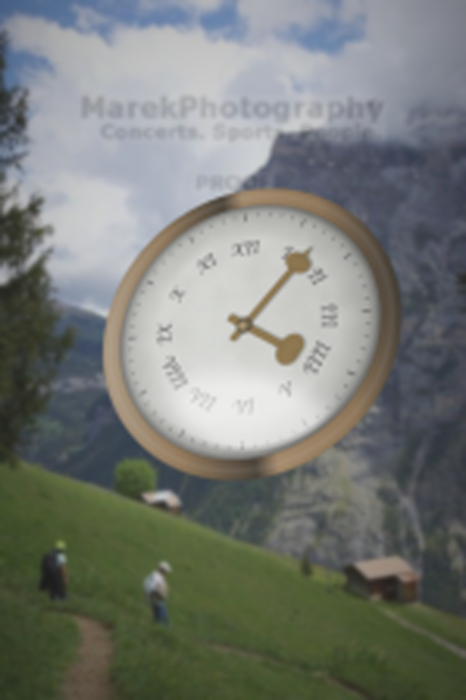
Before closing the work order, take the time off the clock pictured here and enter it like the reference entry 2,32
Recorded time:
4,07
